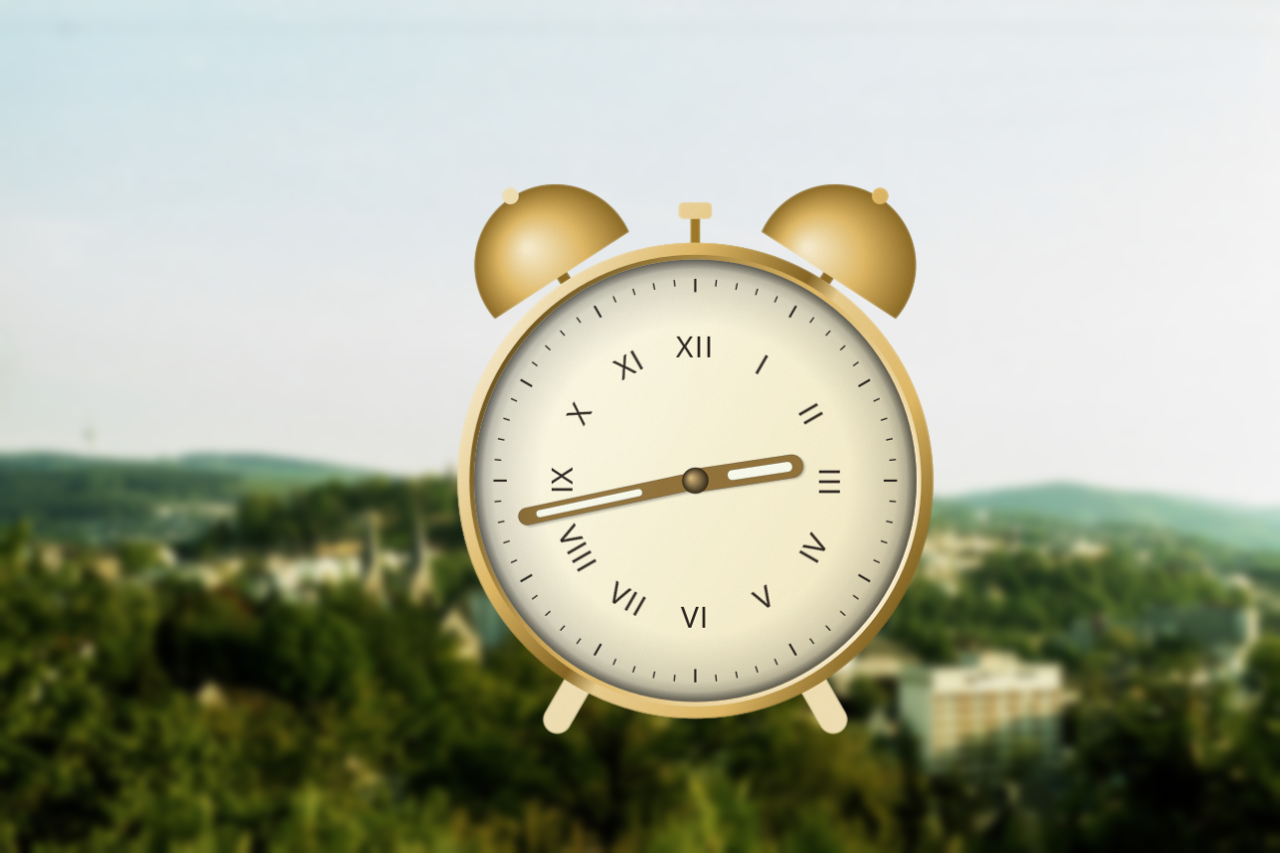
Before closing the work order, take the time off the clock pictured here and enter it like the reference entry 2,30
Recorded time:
2,43
